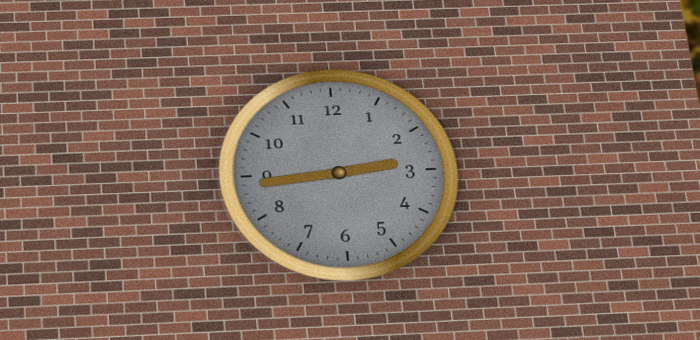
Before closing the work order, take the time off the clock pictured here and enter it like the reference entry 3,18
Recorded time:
2,44
